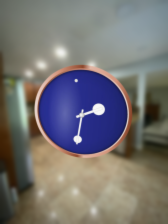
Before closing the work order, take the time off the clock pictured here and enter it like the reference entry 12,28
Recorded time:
2,33
